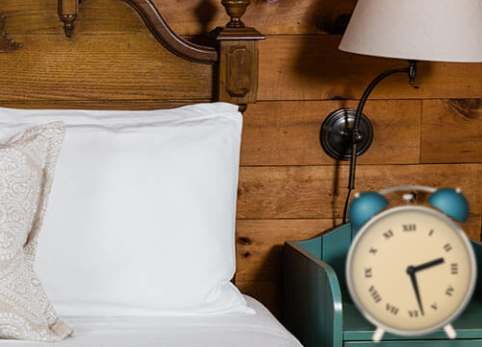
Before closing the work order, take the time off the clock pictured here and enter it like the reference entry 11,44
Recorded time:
2,28
